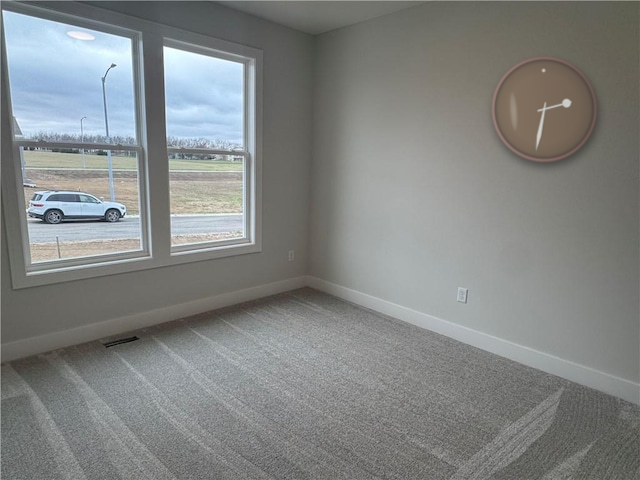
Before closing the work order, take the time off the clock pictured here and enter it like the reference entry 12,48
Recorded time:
2,32
